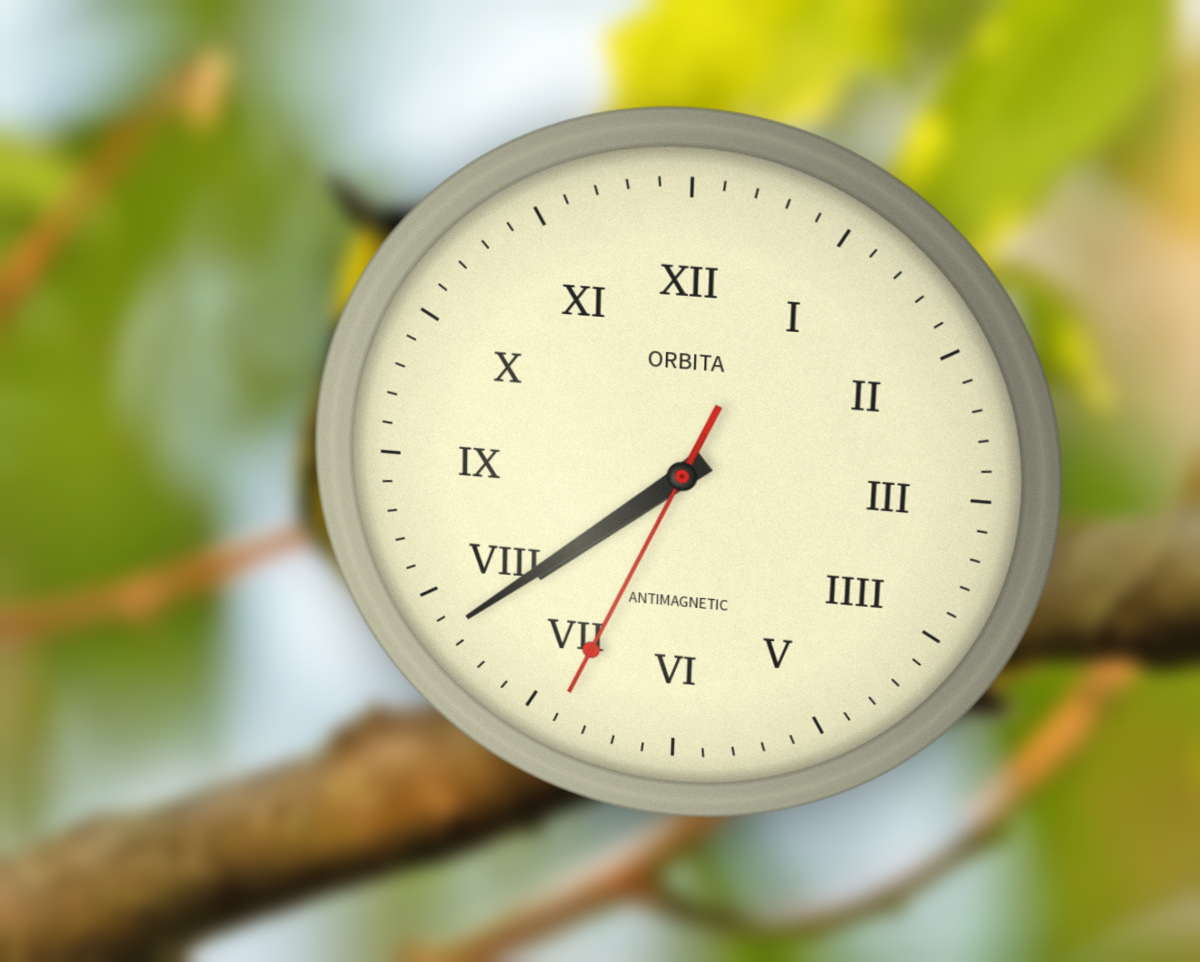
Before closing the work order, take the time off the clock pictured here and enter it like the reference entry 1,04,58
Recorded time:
7,38,34
